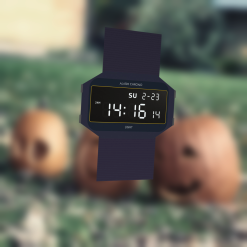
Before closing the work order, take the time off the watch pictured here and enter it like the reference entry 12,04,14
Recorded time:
14,16,14
